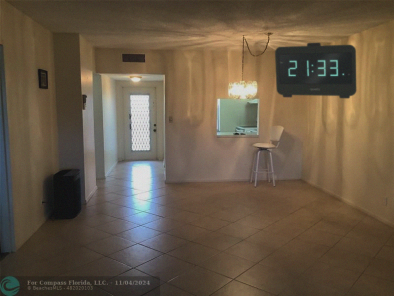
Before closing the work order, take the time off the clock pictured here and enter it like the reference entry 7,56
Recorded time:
21,33
